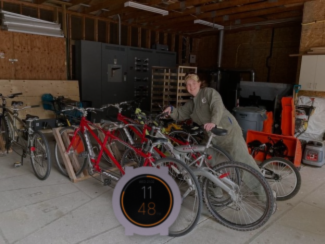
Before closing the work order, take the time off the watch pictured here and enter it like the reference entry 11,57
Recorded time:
11,48
